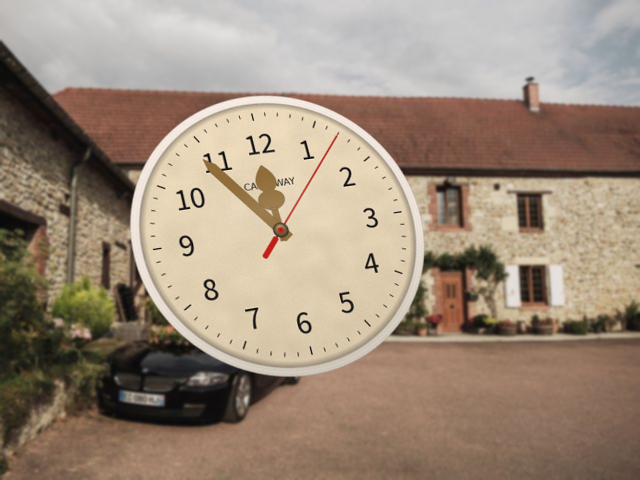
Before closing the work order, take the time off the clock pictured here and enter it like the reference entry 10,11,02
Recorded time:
11,54,07
